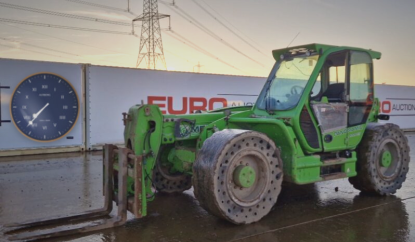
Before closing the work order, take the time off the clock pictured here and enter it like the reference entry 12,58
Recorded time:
7,37
